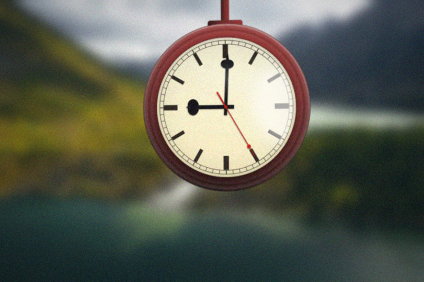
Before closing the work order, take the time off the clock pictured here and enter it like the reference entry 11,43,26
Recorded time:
9,00,25
